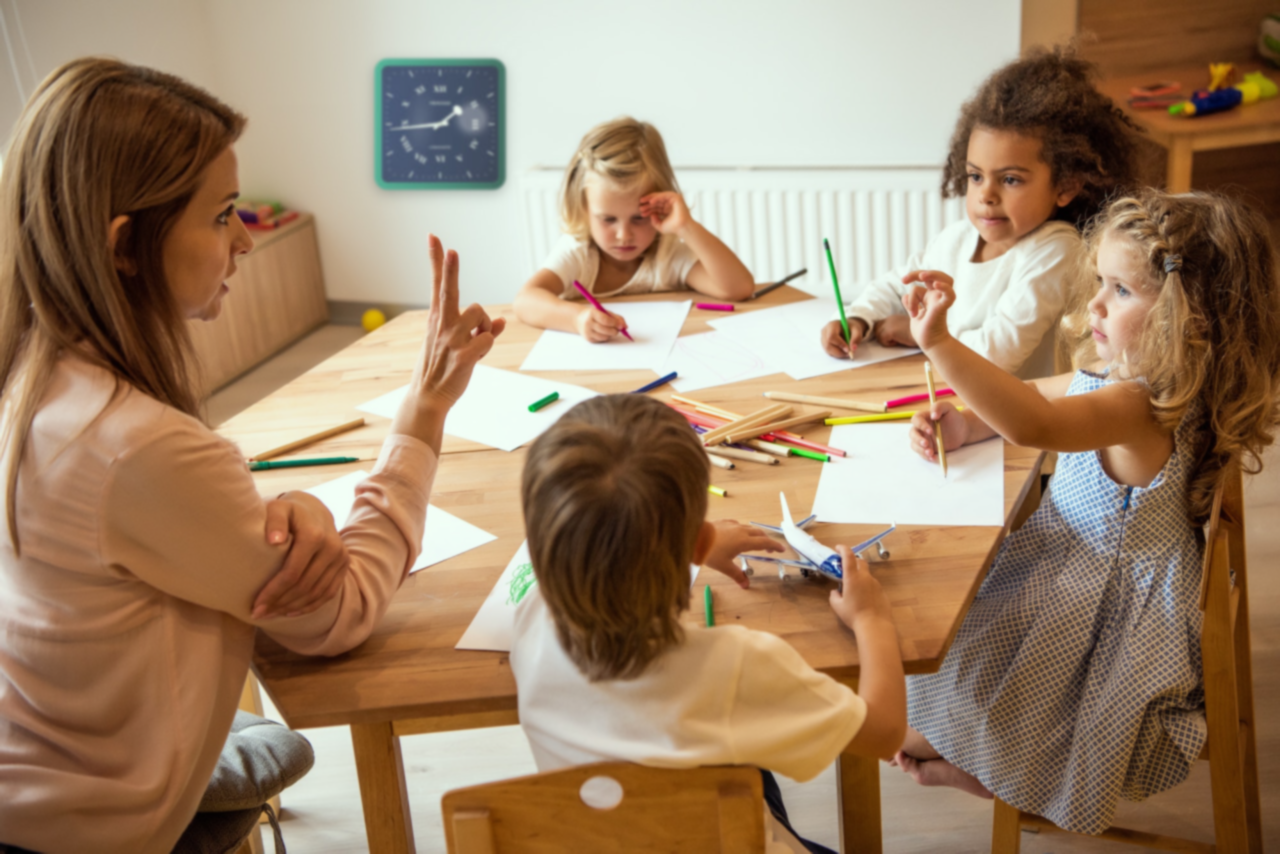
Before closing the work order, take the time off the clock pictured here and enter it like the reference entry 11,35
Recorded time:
1,44
